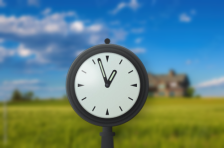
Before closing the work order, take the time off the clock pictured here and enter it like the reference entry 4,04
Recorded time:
12,57
